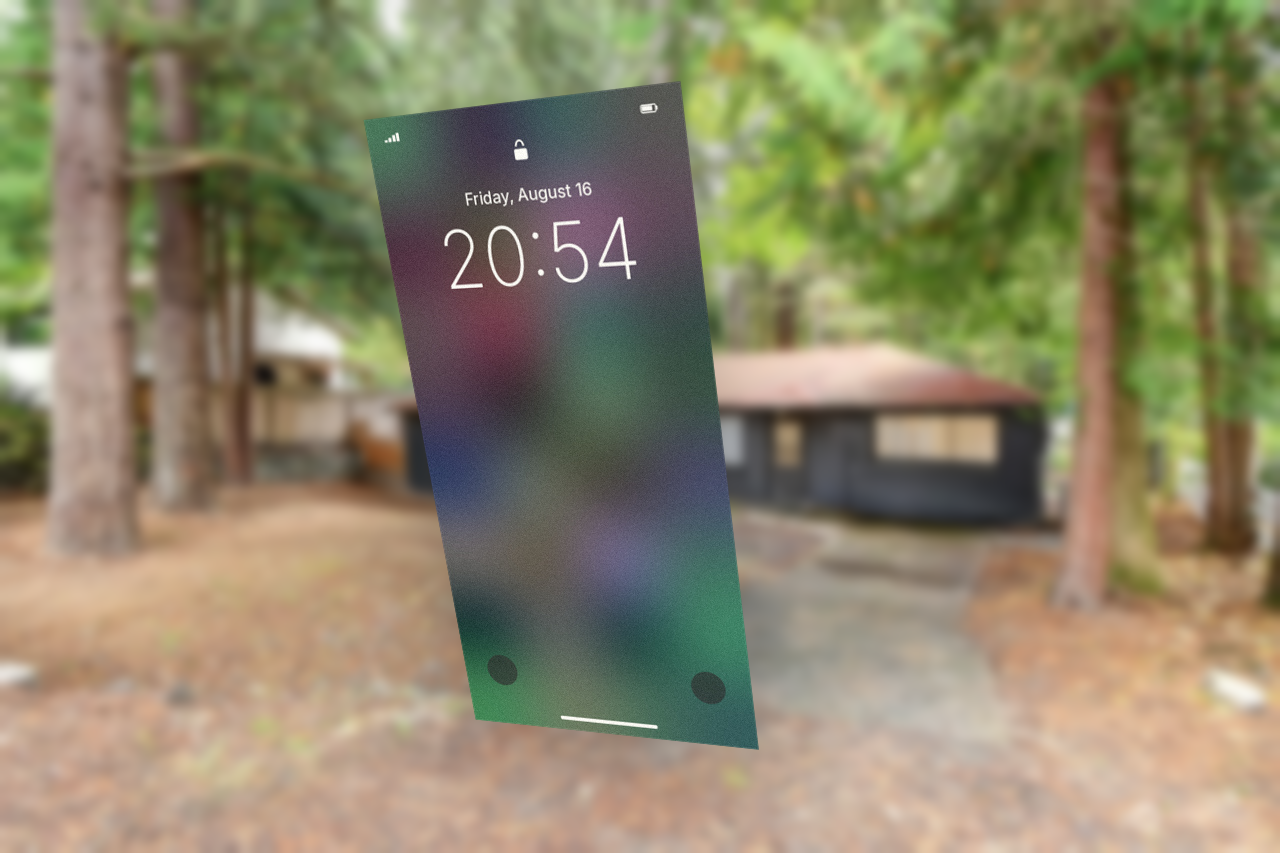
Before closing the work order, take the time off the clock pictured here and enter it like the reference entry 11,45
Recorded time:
20,54
